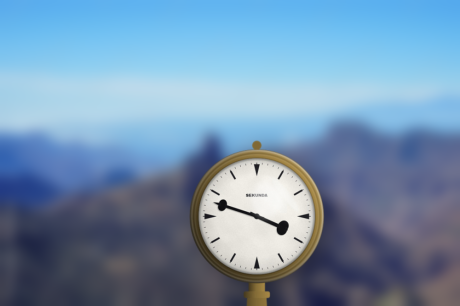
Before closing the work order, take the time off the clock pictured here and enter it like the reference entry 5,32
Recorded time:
3,48
